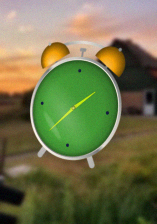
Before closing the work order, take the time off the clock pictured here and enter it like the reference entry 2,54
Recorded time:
1,37
